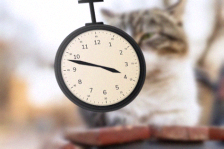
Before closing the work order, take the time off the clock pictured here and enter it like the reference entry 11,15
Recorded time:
3,48
